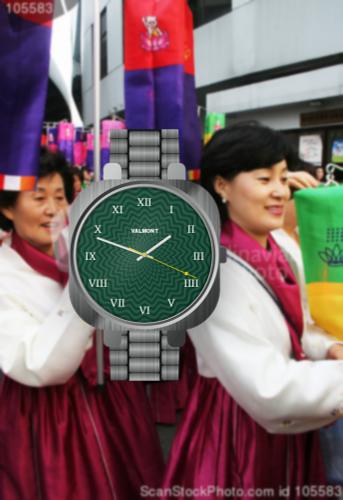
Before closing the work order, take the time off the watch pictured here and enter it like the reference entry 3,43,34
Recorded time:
1,48,19
